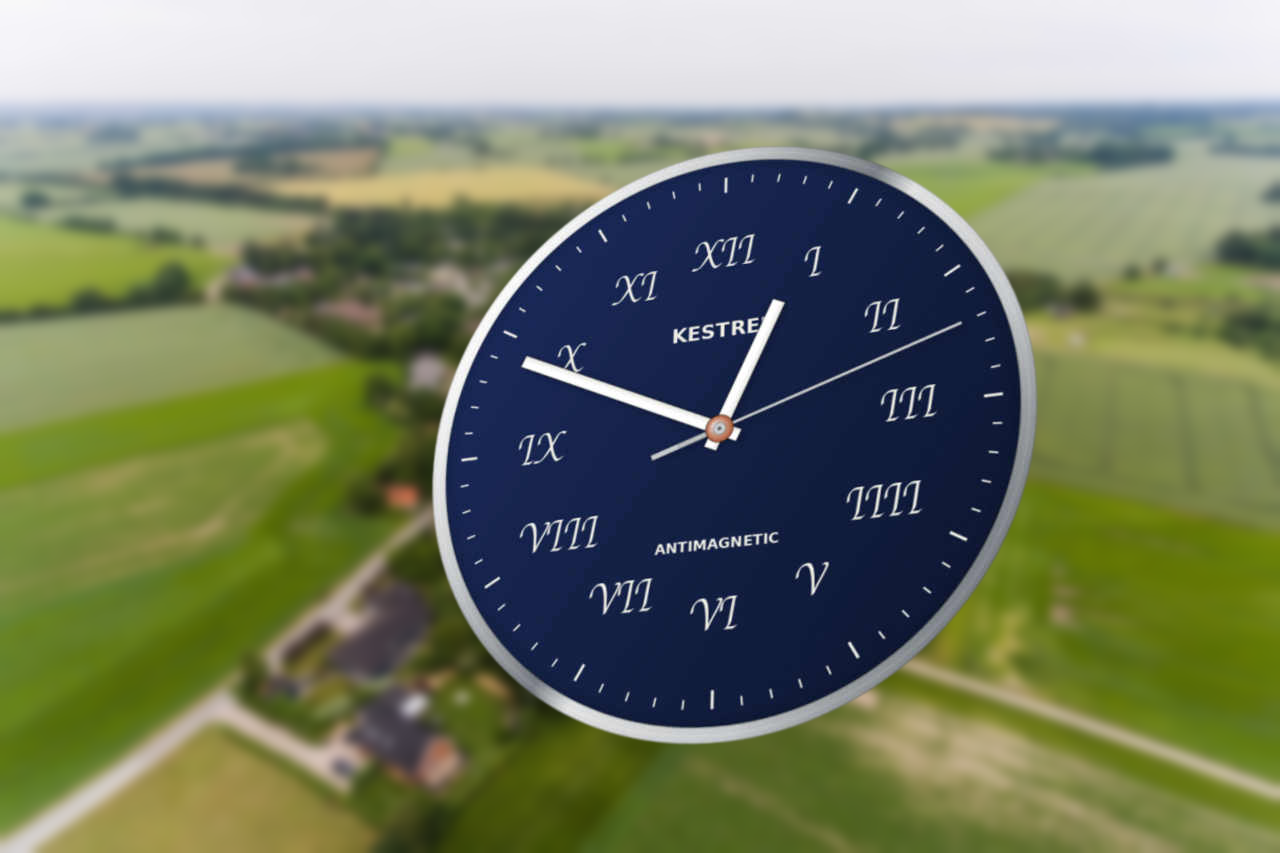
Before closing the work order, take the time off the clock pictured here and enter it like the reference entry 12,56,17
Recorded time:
12,49,12
